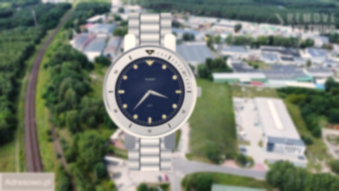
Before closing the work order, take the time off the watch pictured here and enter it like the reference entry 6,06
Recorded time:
3,37
